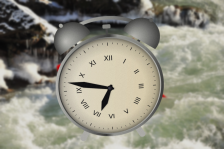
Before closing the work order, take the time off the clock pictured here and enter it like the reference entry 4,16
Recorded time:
6,47
